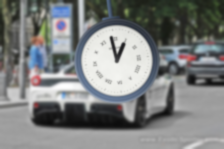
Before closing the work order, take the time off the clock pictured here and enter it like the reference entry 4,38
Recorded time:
12,59
